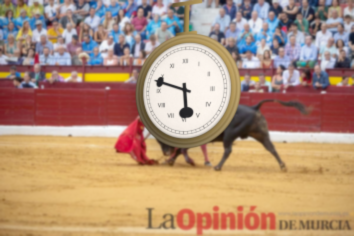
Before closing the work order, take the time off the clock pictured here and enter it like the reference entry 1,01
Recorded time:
5,48
